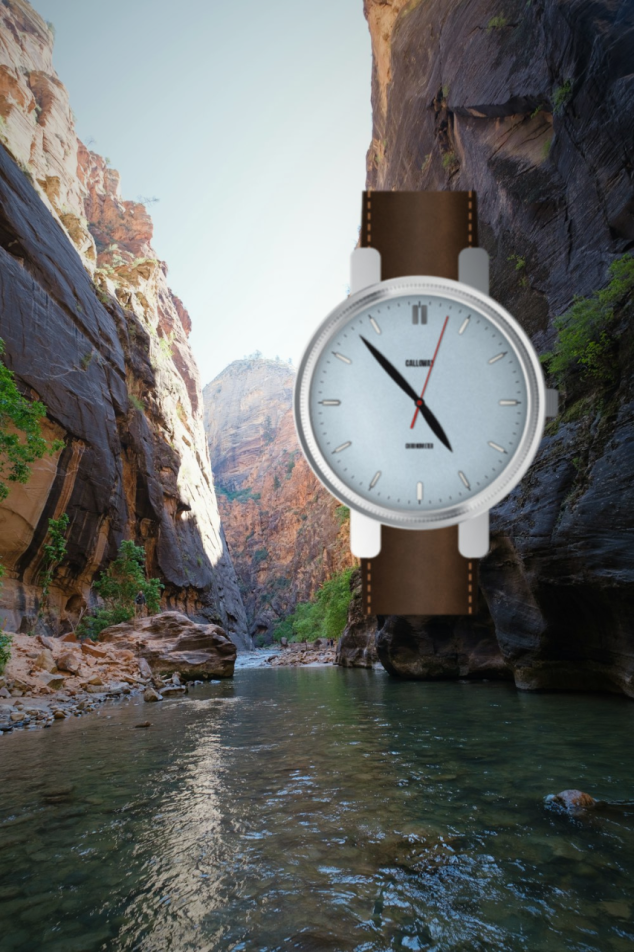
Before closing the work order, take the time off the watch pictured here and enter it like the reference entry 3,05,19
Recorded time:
4,53,03
